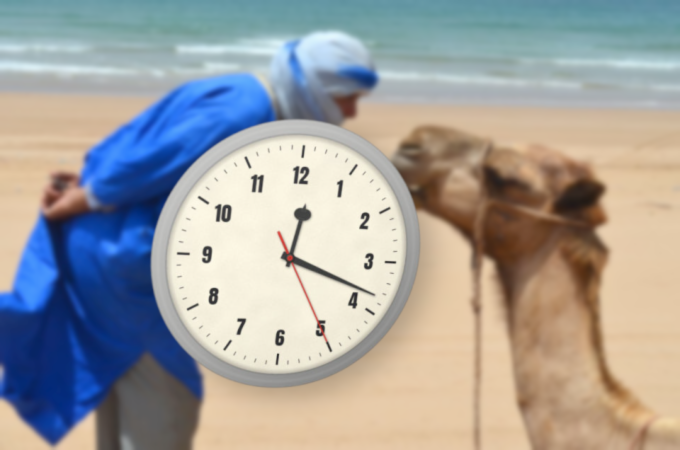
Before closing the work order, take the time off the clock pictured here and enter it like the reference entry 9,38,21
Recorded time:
12,18,25
